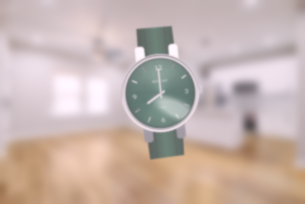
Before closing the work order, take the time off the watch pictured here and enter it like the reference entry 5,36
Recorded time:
8,00
